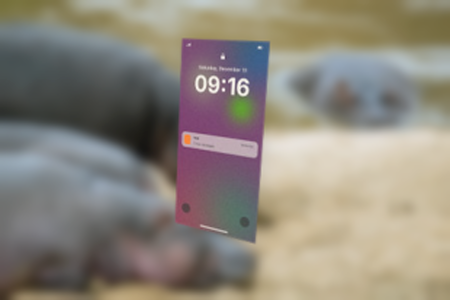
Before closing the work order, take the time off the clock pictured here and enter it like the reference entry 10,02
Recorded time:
9,16
